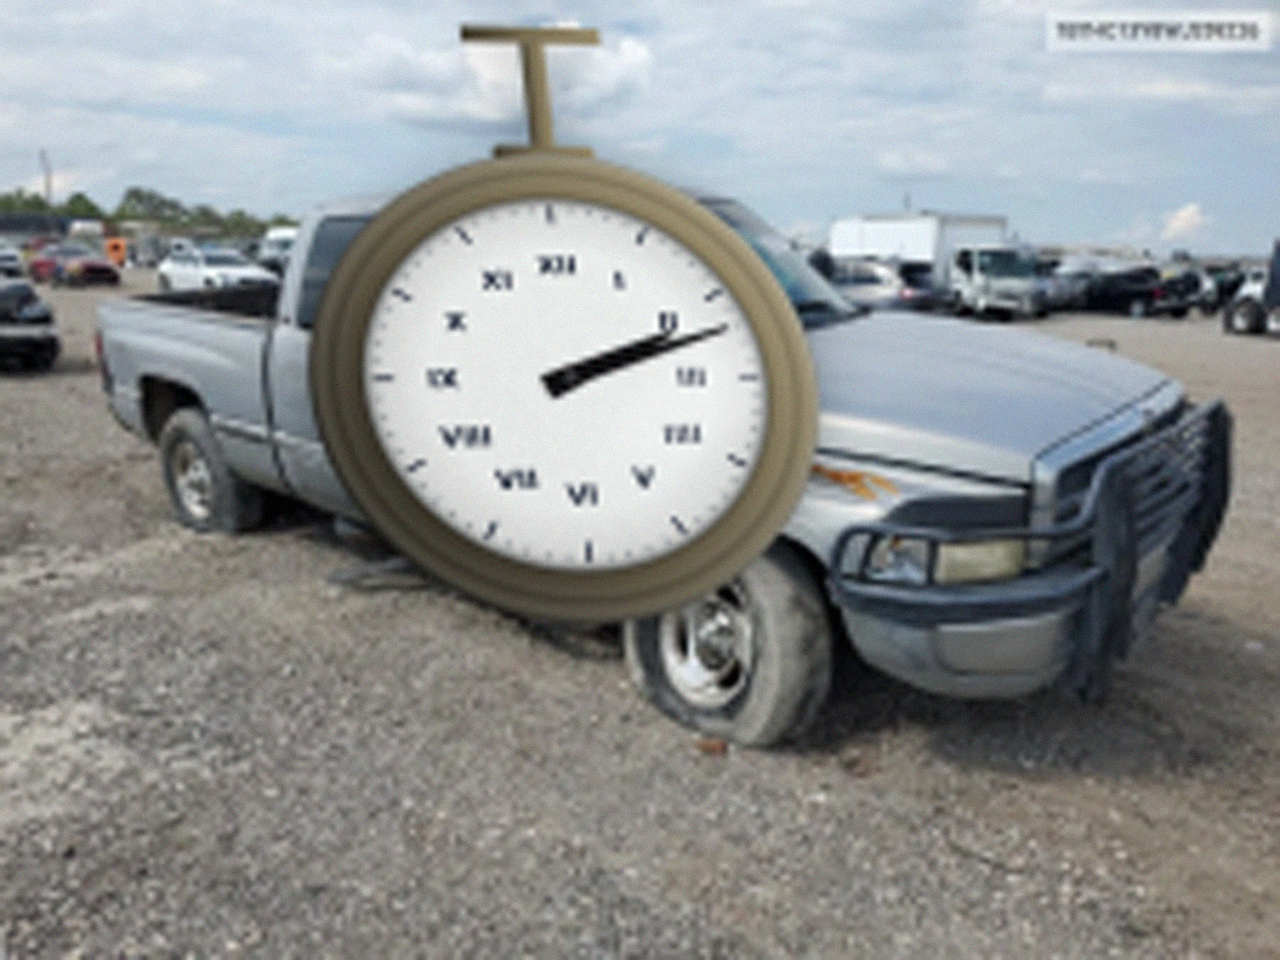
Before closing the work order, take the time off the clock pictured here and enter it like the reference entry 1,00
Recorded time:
2,12
